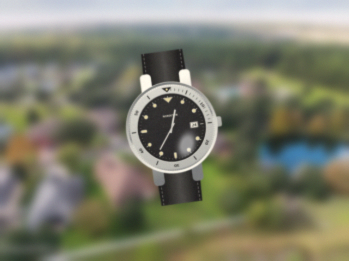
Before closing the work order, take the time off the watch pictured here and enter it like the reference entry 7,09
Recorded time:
12,36
